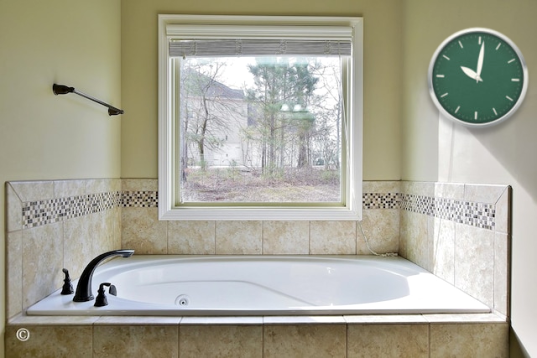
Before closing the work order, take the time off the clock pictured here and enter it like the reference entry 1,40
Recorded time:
10,01
